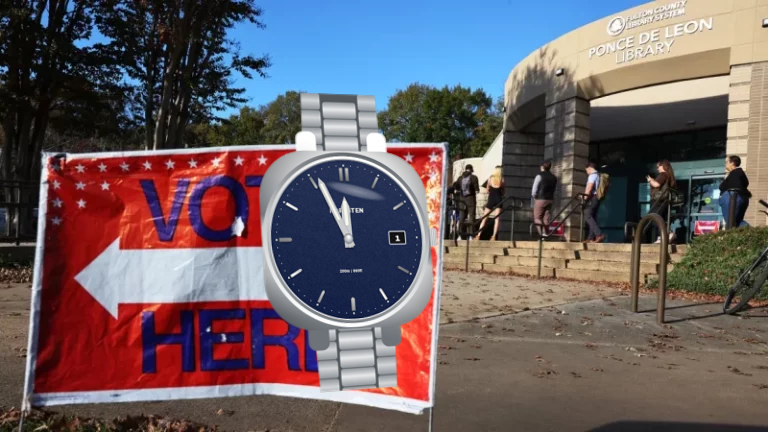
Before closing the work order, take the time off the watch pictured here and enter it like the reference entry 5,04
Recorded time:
11,56
